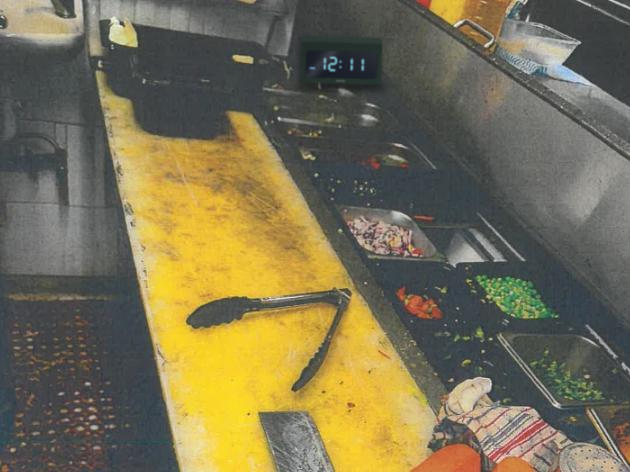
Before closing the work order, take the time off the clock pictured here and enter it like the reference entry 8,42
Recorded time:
12,11
